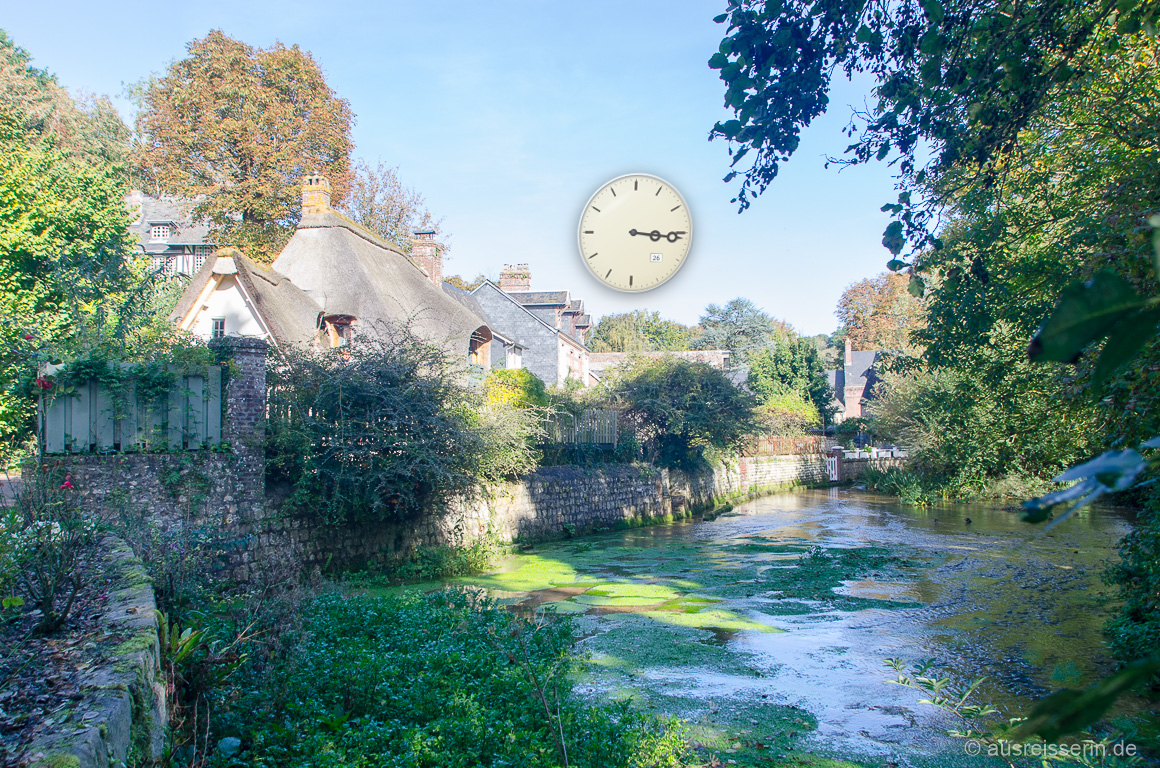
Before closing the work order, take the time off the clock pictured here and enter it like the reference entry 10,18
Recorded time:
3,16
